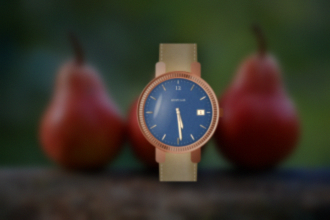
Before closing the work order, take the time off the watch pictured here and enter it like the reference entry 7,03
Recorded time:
5,29
